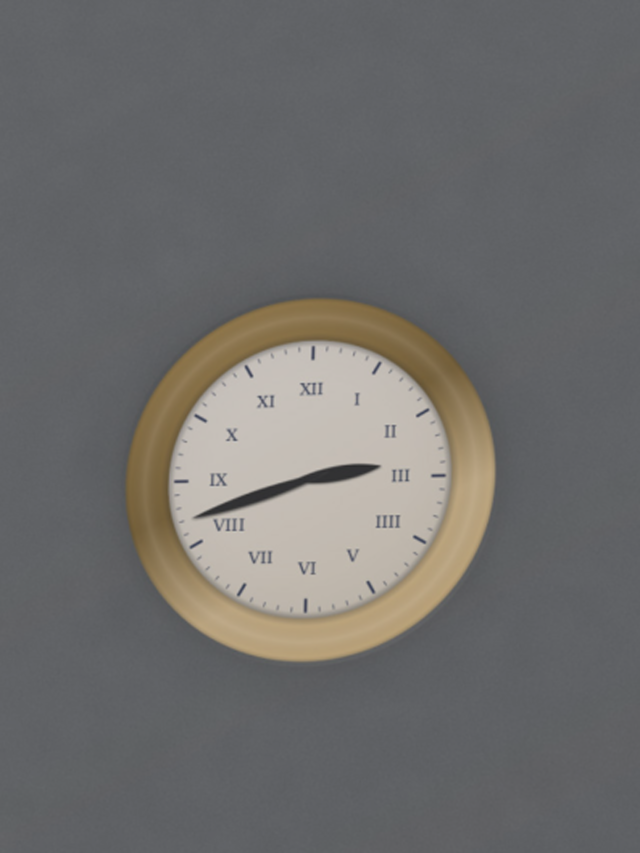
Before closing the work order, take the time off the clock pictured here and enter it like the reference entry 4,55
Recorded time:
2,42
